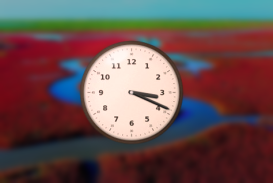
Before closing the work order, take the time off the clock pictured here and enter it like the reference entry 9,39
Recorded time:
3,19
